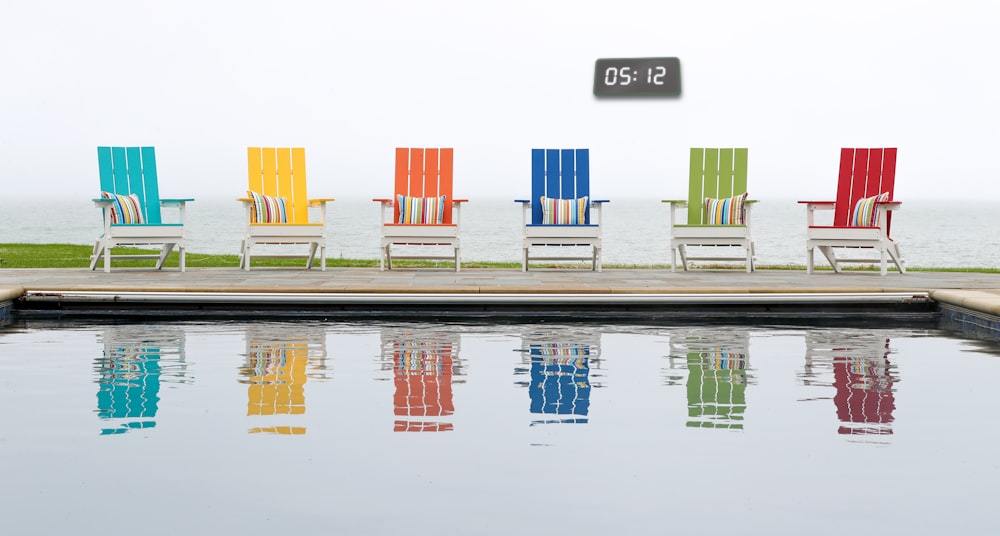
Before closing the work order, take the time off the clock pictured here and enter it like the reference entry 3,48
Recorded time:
5,12
